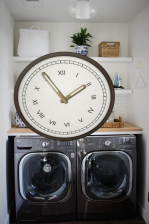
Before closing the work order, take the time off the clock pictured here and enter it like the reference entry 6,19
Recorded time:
1,55
